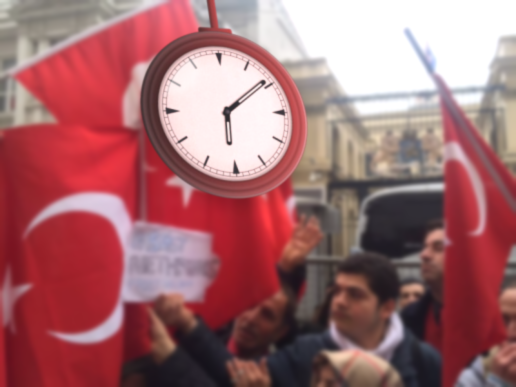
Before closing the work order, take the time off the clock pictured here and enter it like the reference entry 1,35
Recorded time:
6,09
